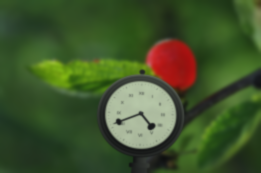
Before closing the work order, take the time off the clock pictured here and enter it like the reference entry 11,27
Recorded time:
4,41
